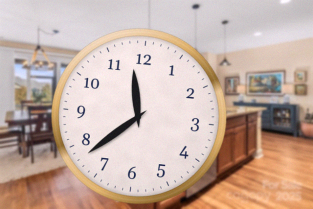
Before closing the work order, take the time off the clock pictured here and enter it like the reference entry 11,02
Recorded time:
11,38
